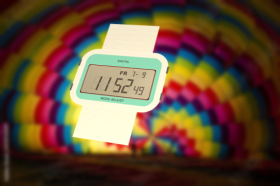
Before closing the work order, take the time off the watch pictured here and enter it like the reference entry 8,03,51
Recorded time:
11,52,49
